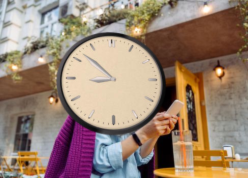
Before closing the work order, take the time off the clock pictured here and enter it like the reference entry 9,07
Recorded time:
8,52
